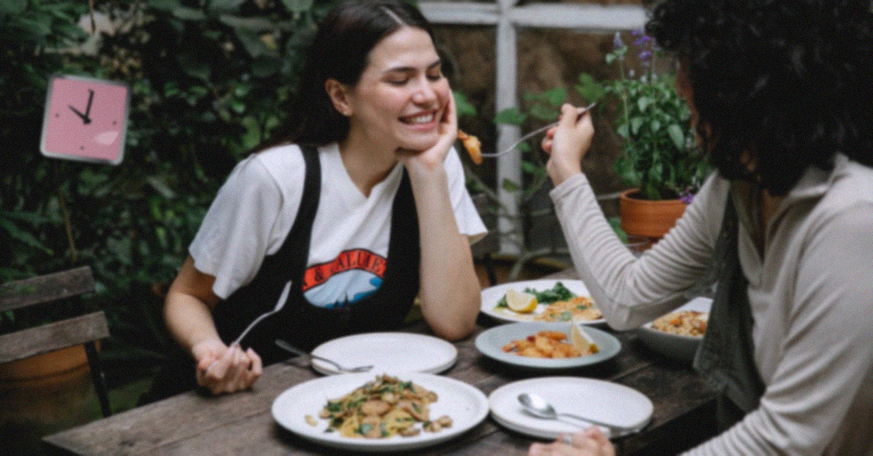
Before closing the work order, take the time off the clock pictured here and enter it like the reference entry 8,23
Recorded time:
10,01
